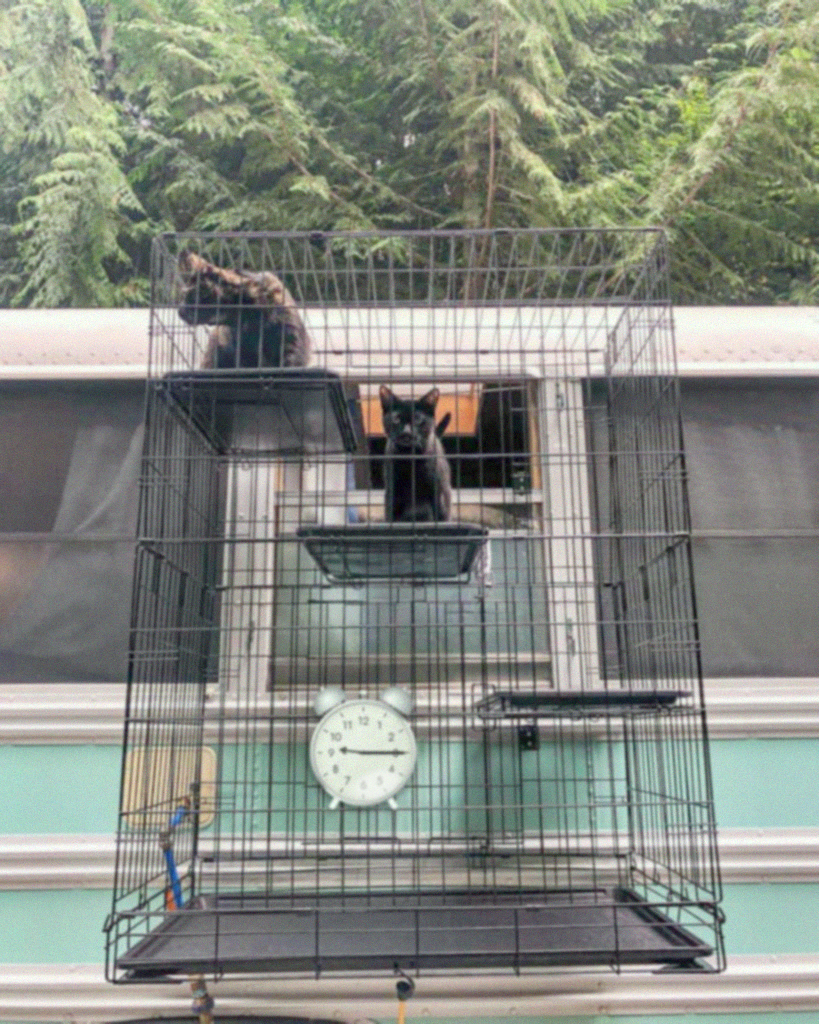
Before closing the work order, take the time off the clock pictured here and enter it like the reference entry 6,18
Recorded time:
9,15
